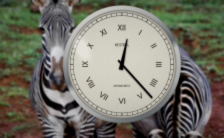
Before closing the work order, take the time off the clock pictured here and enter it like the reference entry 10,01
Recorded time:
12,23
